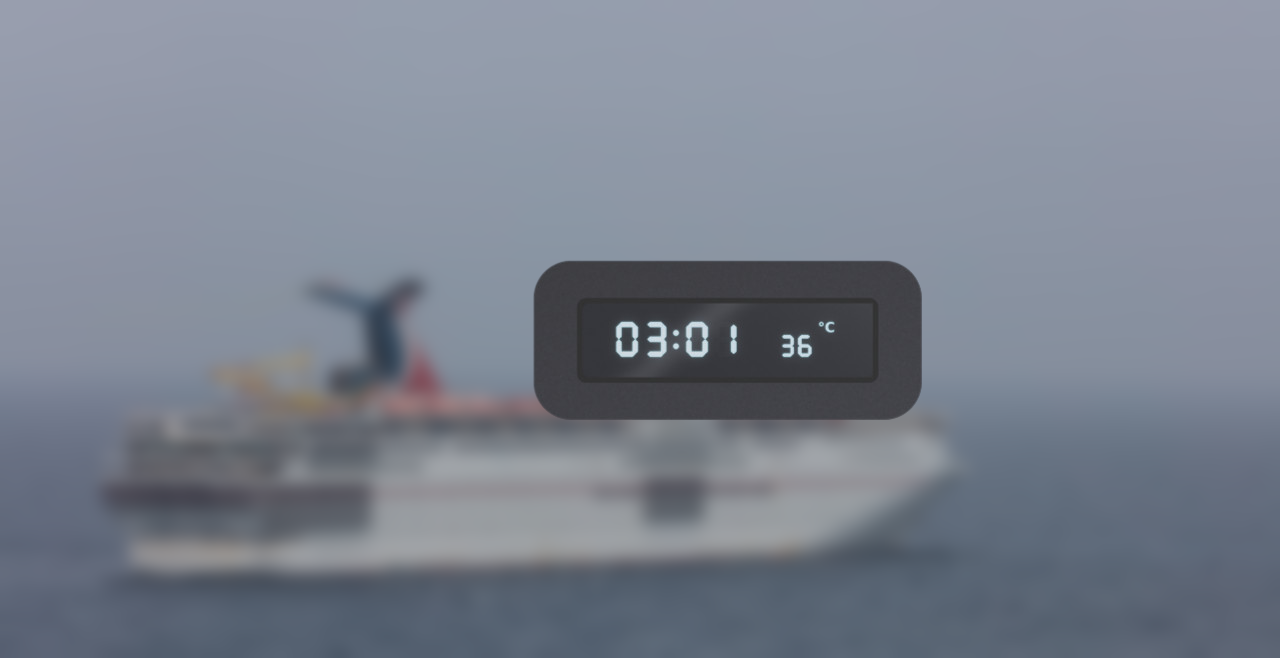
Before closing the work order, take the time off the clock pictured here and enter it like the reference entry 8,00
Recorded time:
3,01
